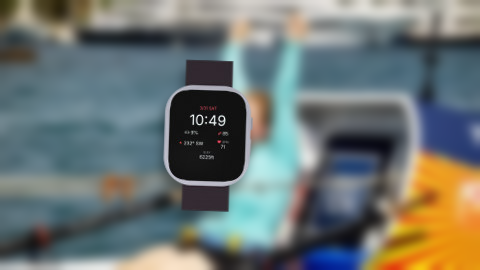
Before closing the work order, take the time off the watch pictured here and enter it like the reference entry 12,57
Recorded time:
10,49
